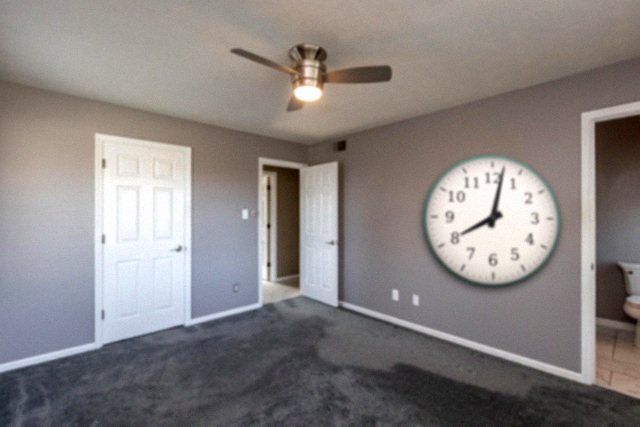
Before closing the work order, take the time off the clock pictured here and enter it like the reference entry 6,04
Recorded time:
8,02
